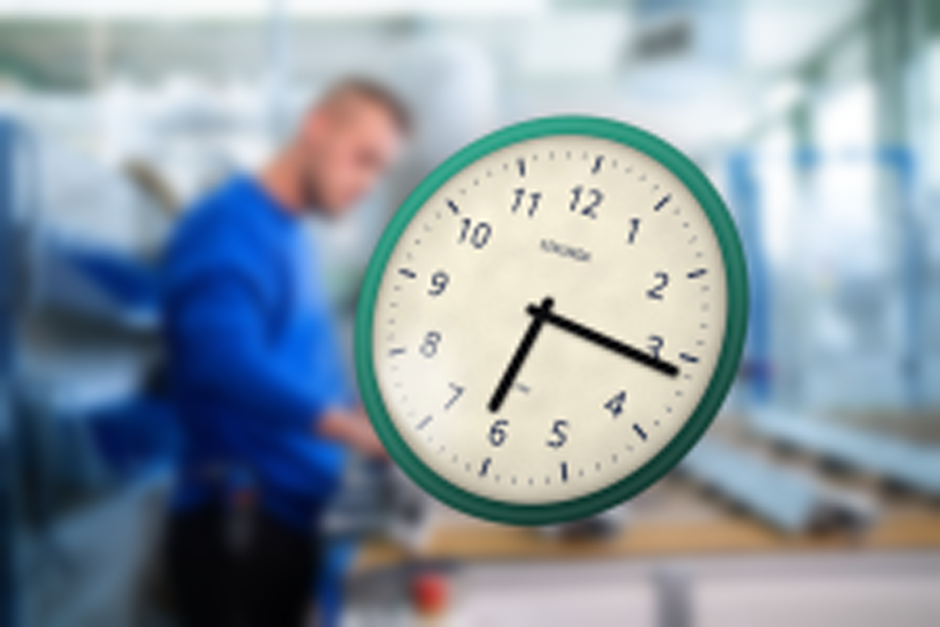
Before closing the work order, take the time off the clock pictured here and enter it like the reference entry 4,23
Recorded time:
6,16
